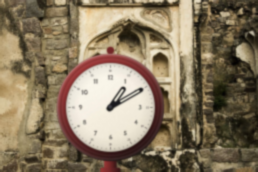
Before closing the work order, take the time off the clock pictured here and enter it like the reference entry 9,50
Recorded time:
1,10
